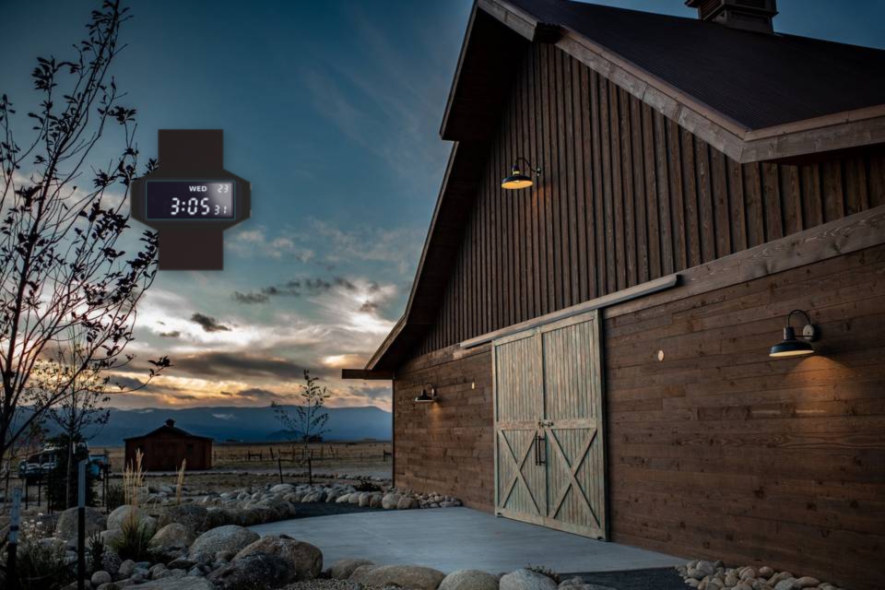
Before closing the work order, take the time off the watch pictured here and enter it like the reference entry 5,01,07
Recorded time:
3,05,31
